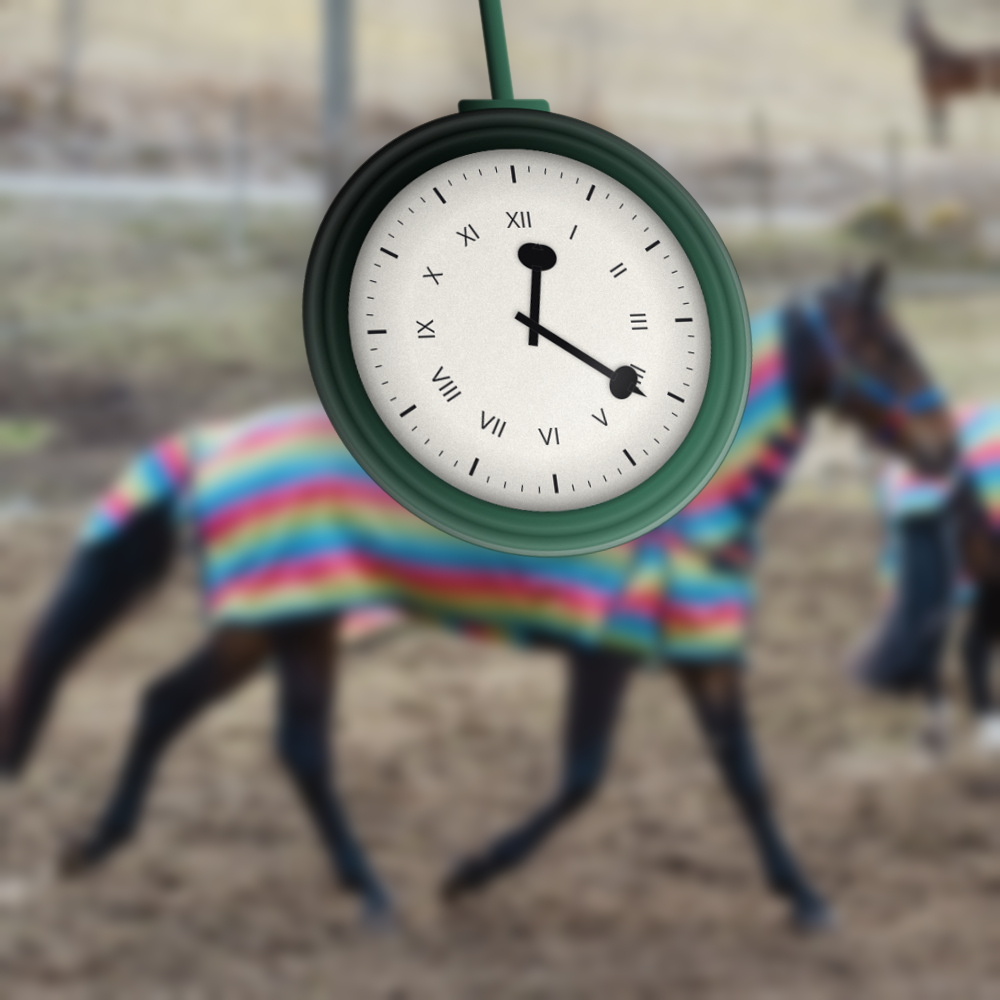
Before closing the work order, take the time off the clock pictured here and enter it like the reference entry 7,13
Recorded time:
12,21
